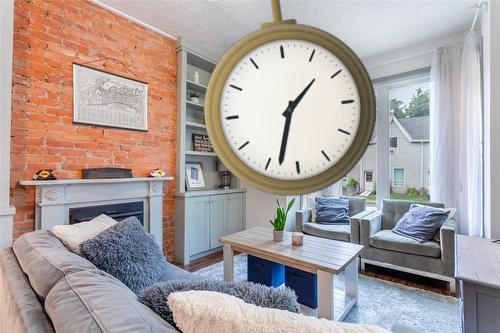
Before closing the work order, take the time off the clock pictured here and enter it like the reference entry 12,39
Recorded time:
1,33
